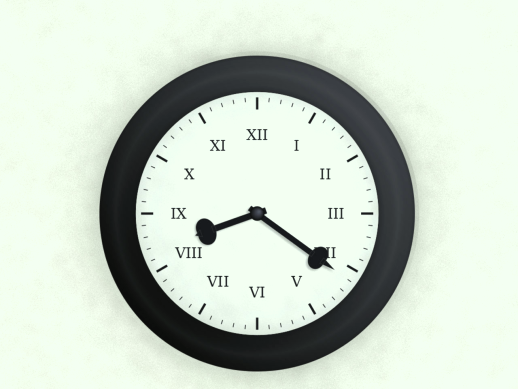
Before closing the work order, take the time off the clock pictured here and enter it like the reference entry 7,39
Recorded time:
8,21
